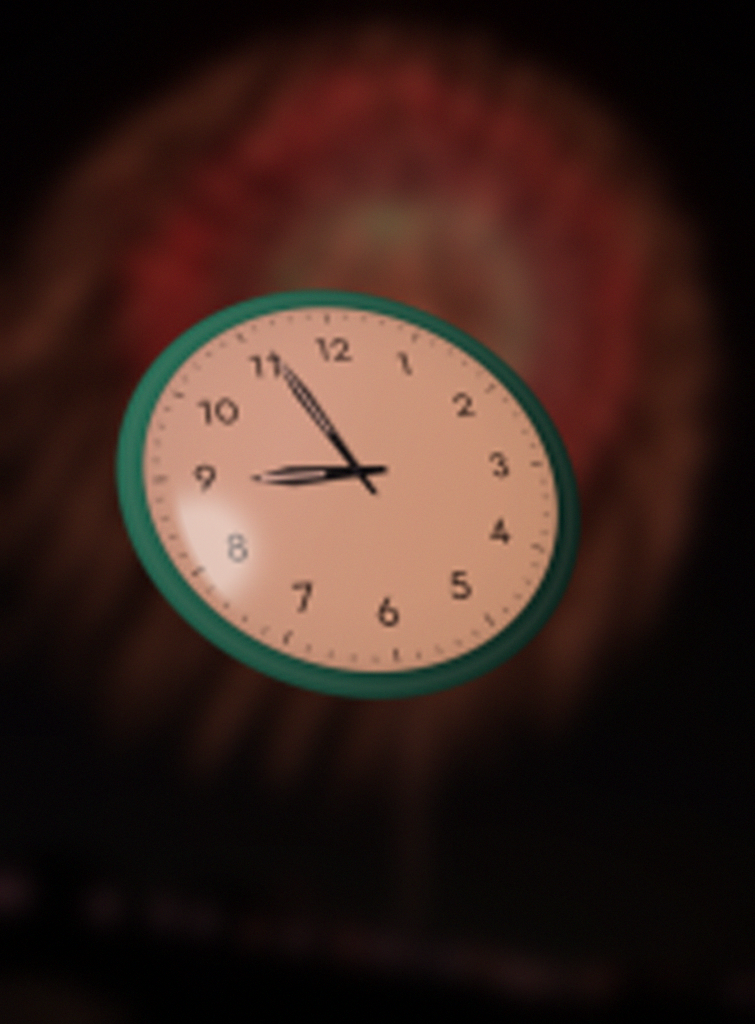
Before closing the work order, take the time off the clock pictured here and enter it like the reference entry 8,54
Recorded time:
8,56
